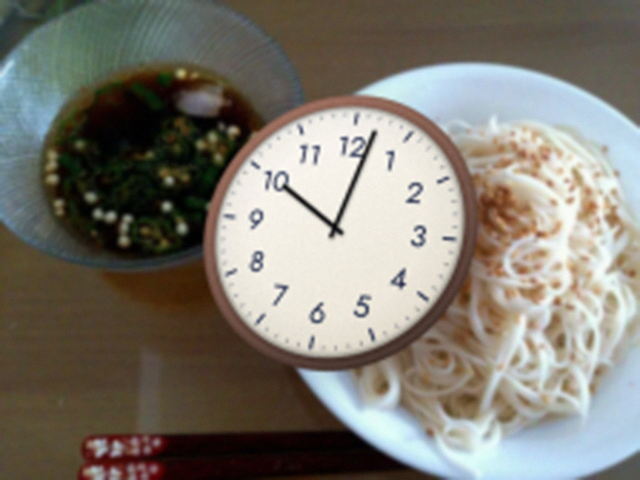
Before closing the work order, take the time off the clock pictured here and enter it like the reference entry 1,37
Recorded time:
10,02
